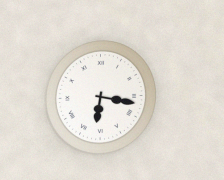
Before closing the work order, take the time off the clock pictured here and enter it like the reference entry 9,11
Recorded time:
6,17
